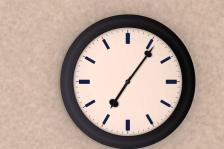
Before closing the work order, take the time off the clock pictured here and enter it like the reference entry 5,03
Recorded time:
7,06
